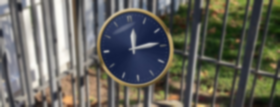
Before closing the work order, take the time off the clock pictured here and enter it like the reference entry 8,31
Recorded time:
12,14
